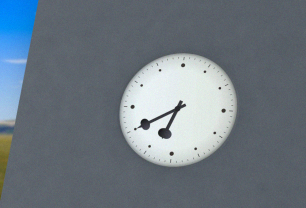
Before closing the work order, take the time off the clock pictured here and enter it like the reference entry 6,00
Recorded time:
6,40
